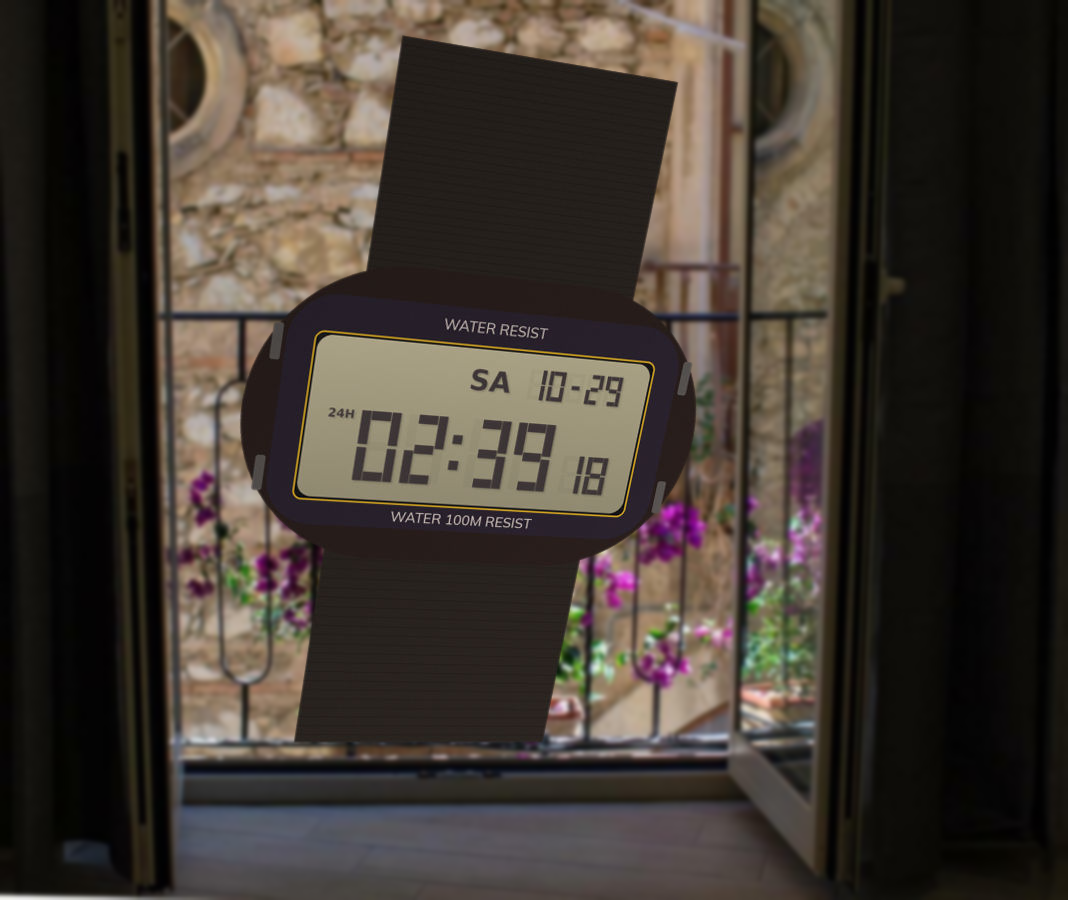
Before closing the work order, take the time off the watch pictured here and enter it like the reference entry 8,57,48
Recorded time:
2,39,18
